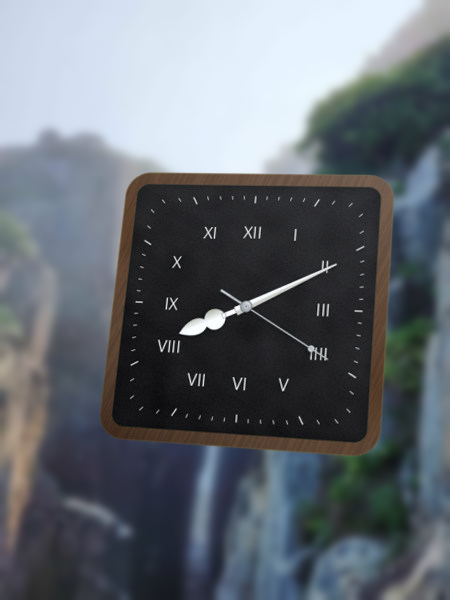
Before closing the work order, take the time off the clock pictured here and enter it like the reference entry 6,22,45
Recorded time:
8,10,20
